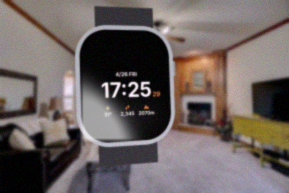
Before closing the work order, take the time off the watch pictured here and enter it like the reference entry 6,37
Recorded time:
17,25
